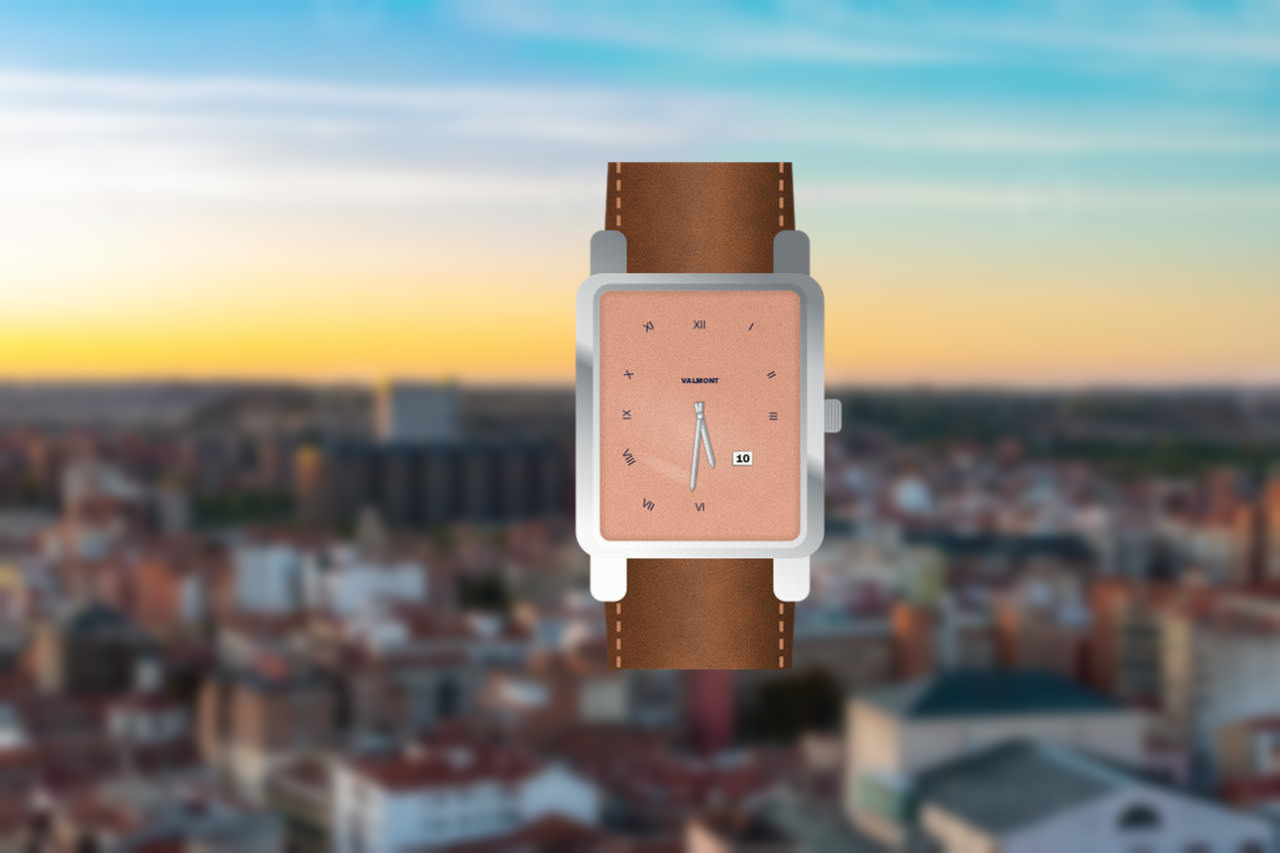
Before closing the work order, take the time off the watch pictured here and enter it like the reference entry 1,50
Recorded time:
5,31
